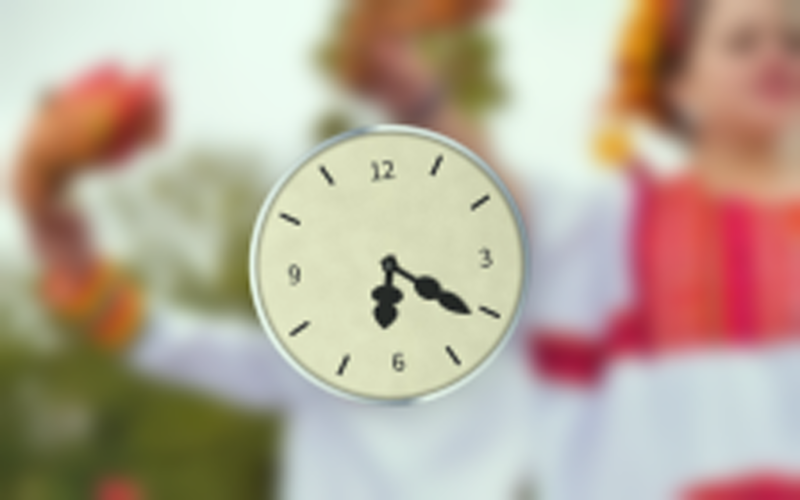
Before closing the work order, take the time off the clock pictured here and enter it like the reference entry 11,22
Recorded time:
6,21
